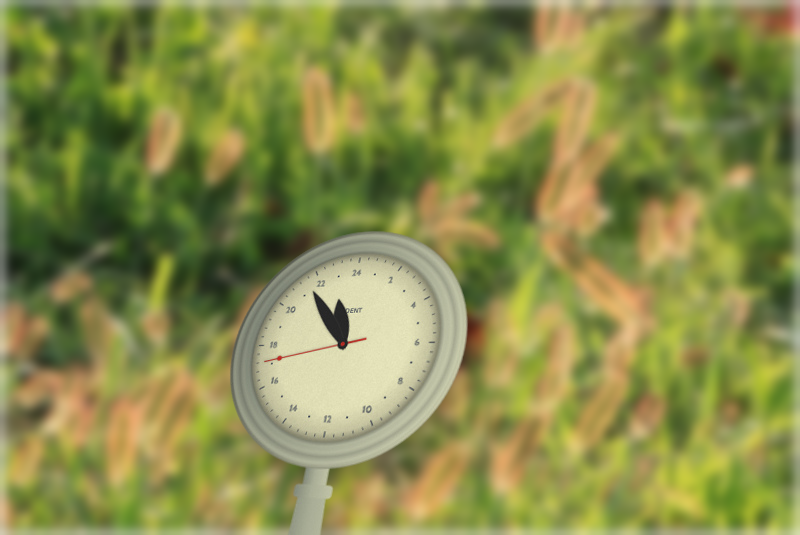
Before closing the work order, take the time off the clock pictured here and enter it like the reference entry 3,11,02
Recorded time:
22,53,43
